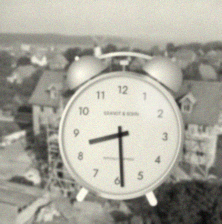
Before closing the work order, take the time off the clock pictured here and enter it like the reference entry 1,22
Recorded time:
8,29
